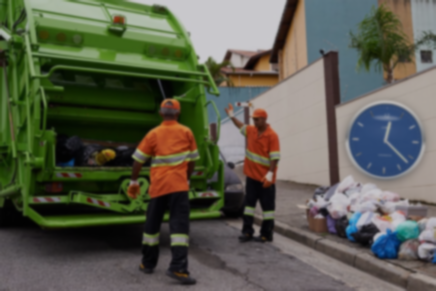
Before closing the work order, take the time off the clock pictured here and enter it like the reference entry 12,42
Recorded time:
12,22
